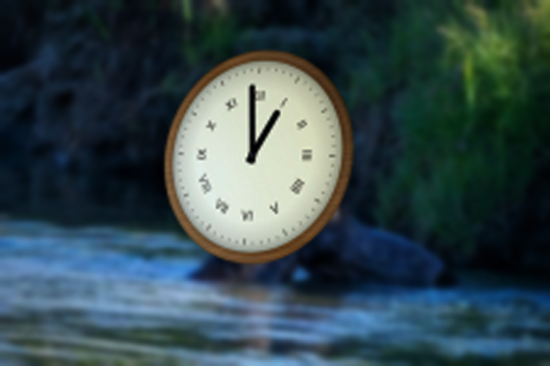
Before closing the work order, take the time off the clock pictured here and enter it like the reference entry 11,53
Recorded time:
12,59
